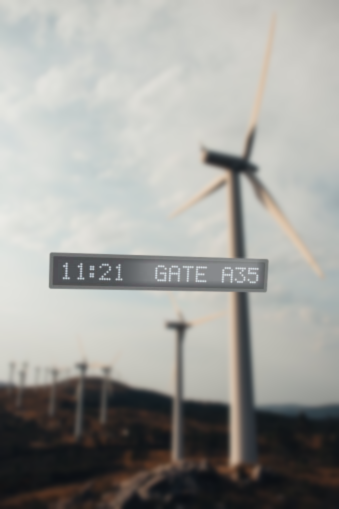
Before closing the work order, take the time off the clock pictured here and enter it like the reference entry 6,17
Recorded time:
11,21
